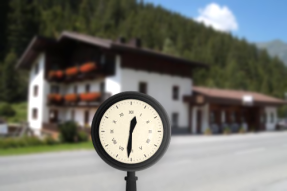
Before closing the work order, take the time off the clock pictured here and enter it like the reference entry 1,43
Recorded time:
12,31
